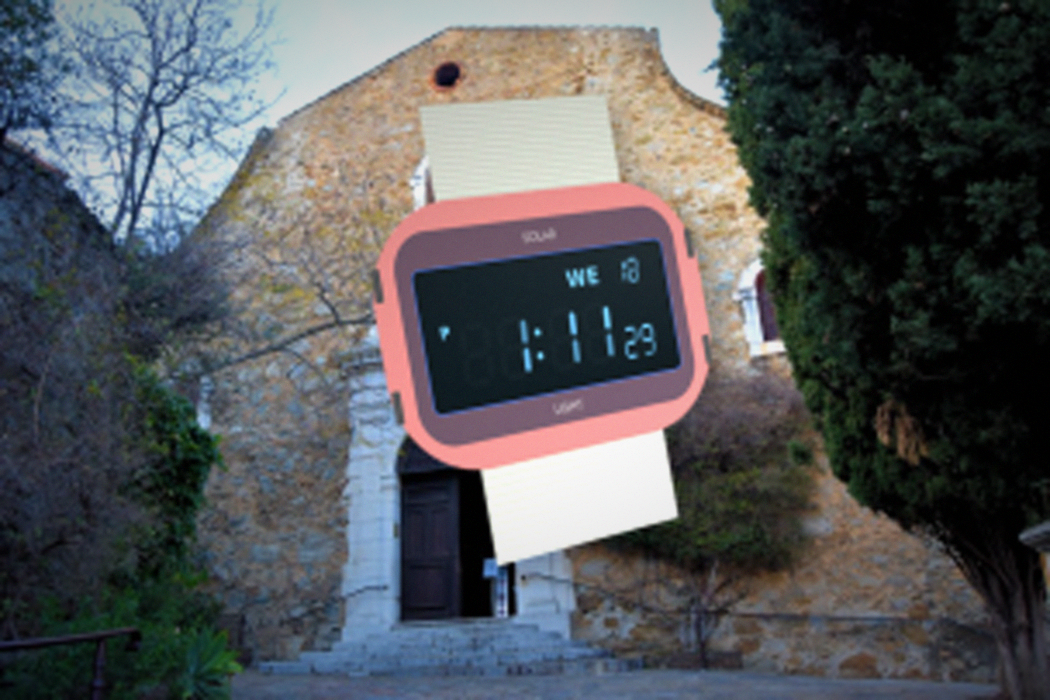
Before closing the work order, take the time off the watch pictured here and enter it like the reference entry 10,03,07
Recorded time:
1,11,29
